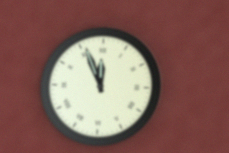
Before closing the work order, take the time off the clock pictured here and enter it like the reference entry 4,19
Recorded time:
11,56
